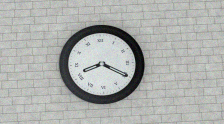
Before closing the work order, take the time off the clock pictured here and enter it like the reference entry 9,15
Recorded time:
8,20
